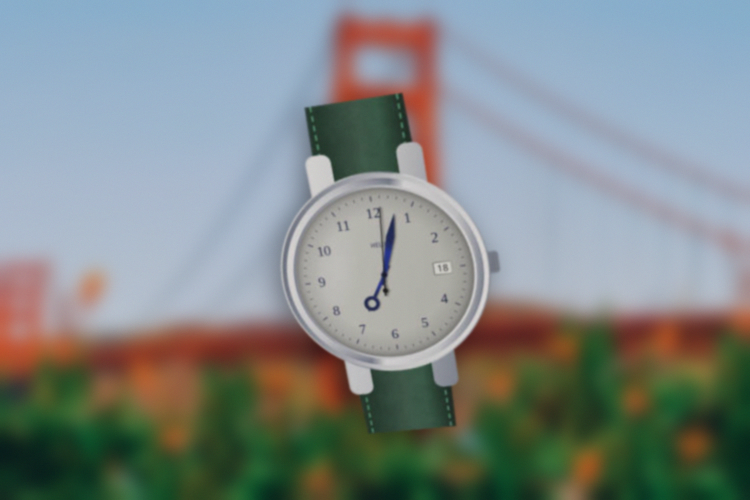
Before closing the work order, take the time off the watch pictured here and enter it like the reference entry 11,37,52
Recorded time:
7,03,01
